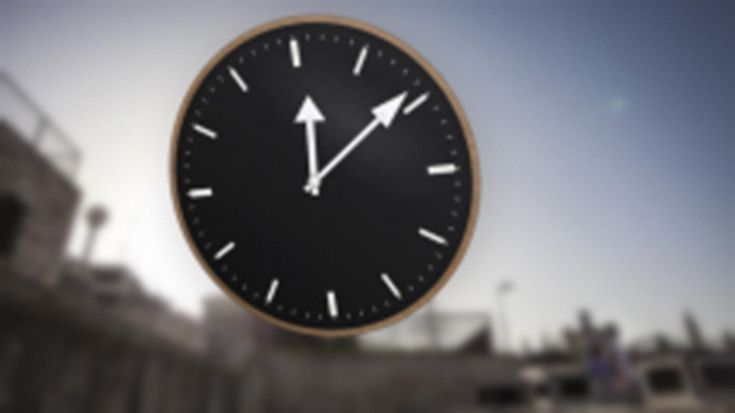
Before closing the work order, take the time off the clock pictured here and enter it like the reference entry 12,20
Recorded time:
12,09
